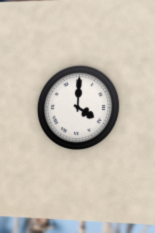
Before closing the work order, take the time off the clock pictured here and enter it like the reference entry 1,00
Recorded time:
4,00
